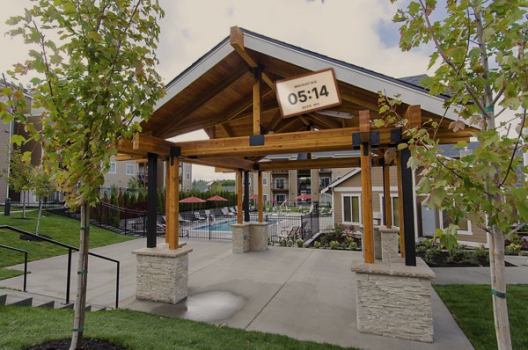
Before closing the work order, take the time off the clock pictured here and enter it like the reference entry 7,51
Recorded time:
5,14
